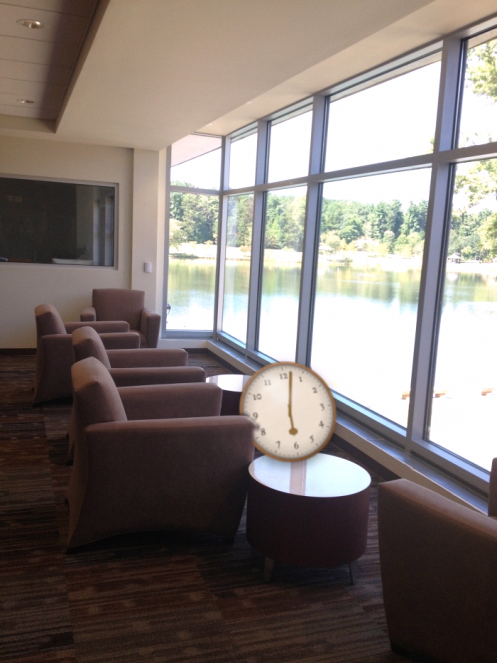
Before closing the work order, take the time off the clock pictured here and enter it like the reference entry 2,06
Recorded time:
6,02
